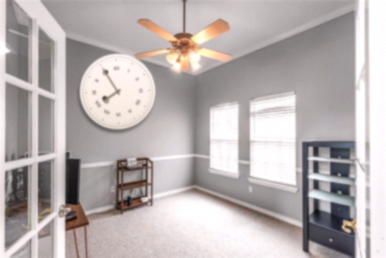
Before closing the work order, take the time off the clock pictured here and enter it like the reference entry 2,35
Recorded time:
7,55
